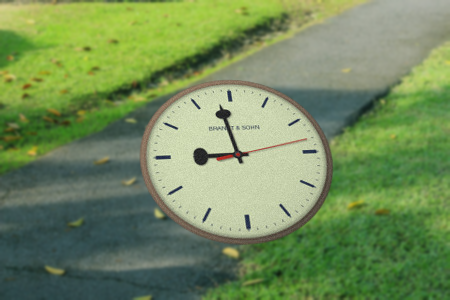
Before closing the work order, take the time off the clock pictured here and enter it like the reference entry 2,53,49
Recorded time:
8,58,13
